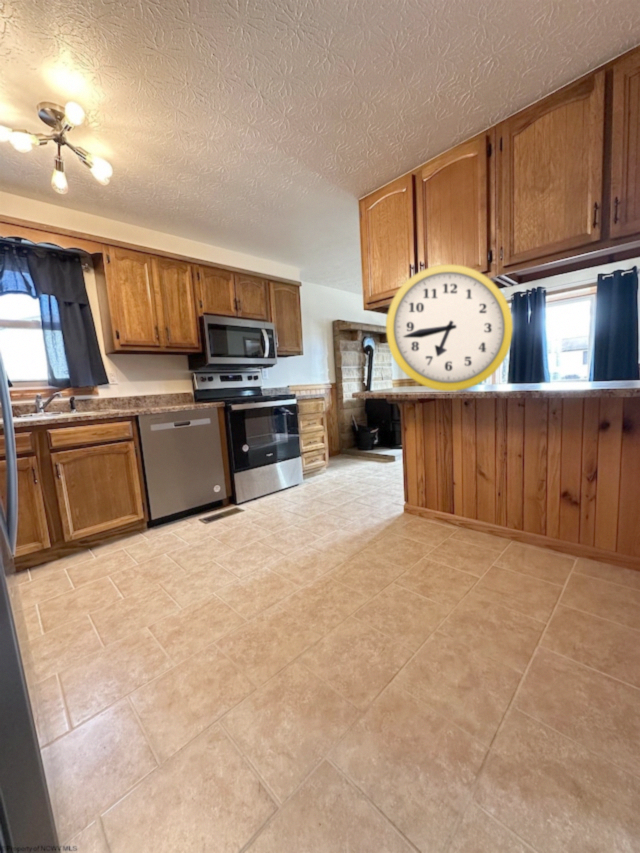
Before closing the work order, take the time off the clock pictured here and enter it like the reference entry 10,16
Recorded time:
6,43
